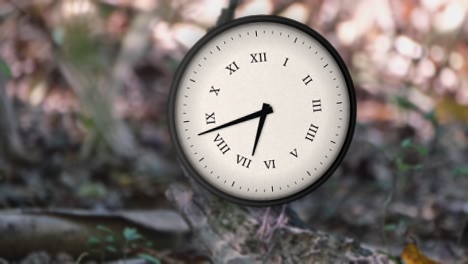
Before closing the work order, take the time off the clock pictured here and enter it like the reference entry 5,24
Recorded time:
6,43
